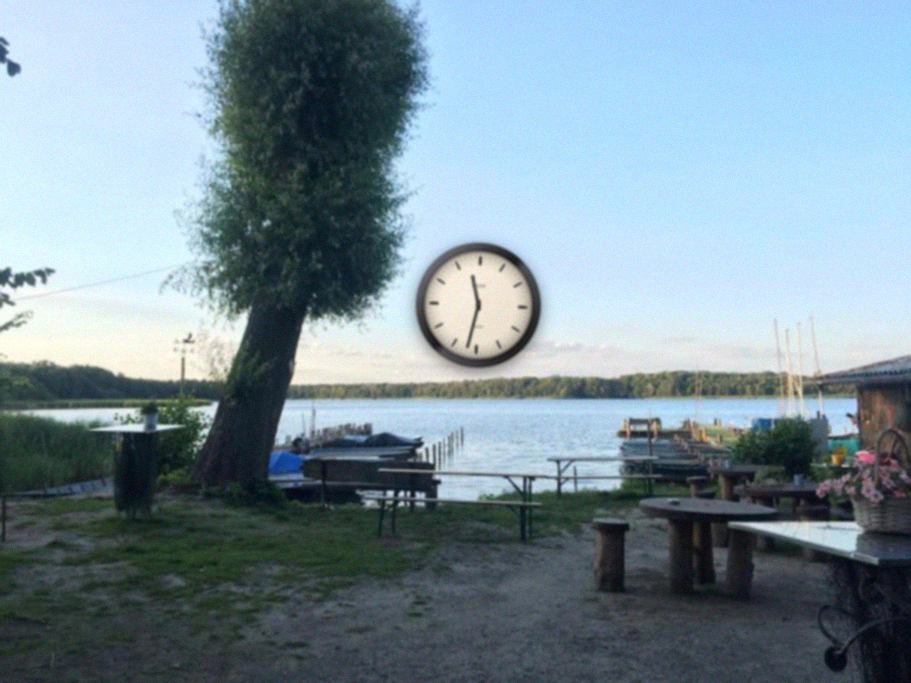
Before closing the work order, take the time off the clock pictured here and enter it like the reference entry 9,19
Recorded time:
11,32
